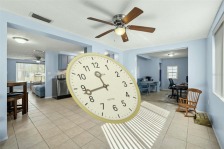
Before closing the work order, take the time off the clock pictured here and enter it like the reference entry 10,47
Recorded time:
11,43
